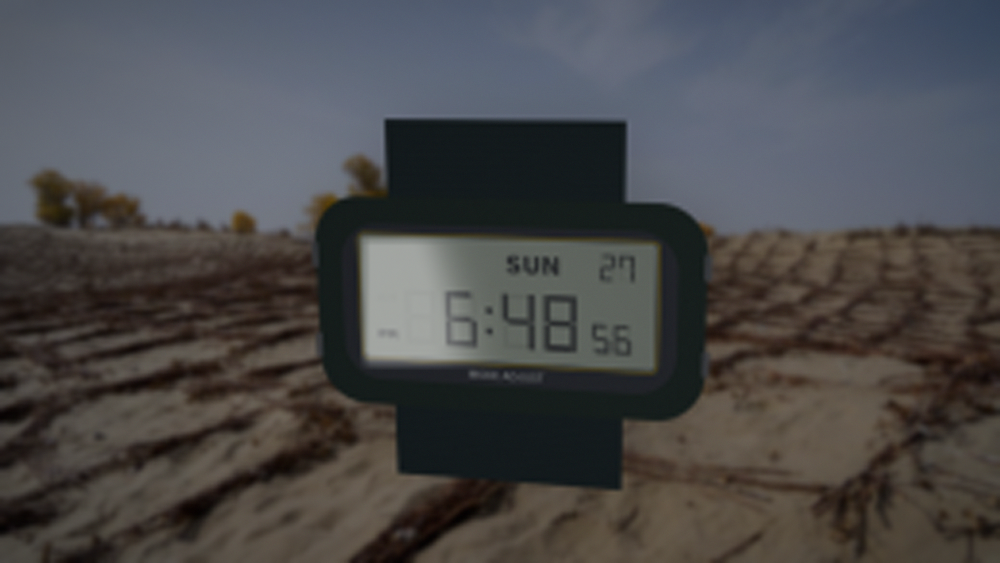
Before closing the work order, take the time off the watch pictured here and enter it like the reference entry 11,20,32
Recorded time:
6,48,56
